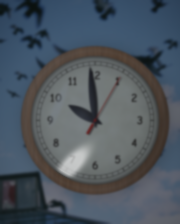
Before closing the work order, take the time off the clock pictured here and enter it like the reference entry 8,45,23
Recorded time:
9,59,05
